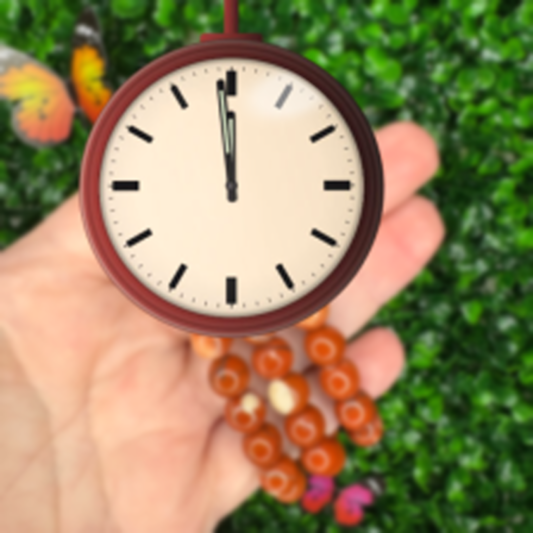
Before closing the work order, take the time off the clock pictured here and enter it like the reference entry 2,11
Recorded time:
11,59
